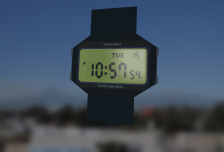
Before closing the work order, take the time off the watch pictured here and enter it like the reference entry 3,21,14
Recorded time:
10,57,54
